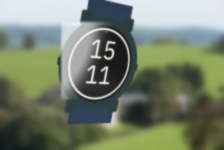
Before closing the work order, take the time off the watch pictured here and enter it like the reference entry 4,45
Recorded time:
15,11
